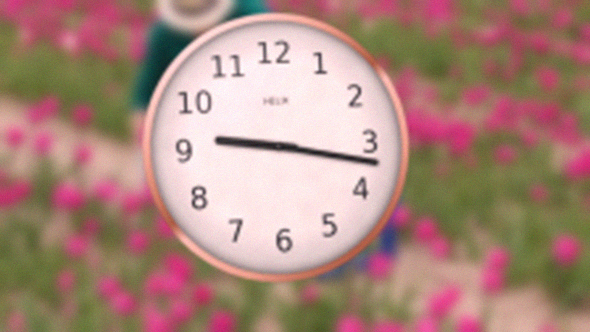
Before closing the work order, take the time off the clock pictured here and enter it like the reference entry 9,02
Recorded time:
9,17
